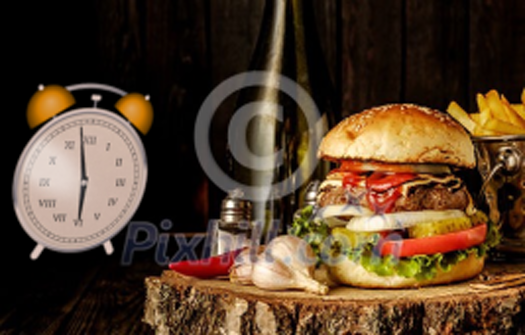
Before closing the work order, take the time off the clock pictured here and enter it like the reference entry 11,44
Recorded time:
5,58
